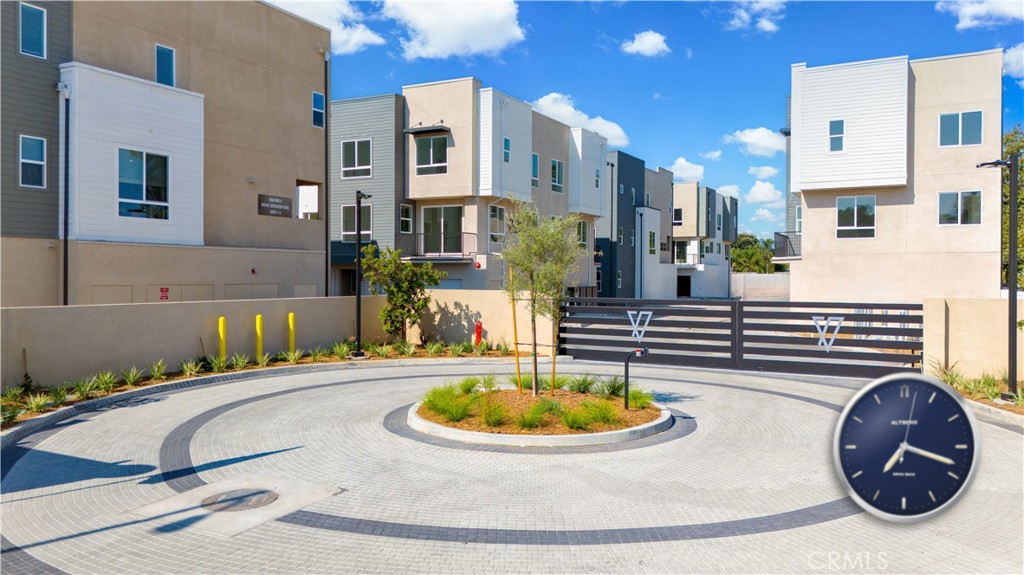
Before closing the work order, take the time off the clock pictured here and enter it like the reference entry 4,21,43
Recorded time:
7,18,02
